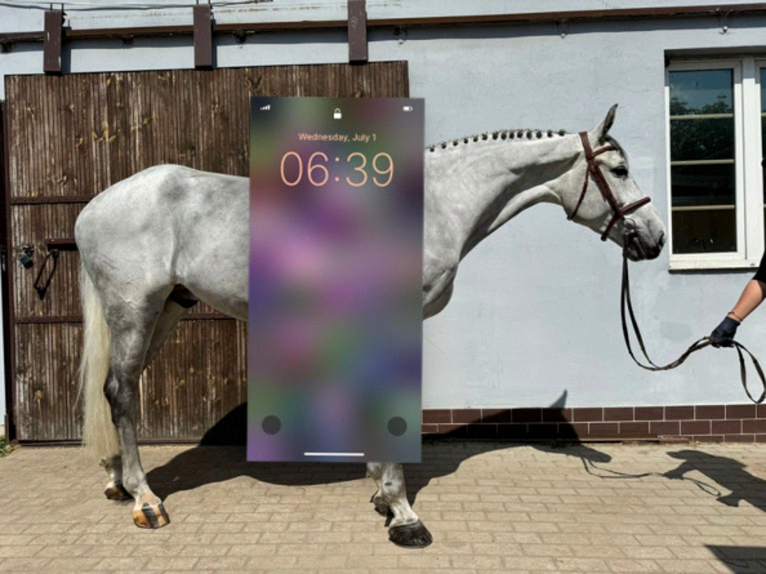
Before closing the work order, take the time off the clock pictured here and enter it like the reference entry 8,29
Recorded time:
6,39
